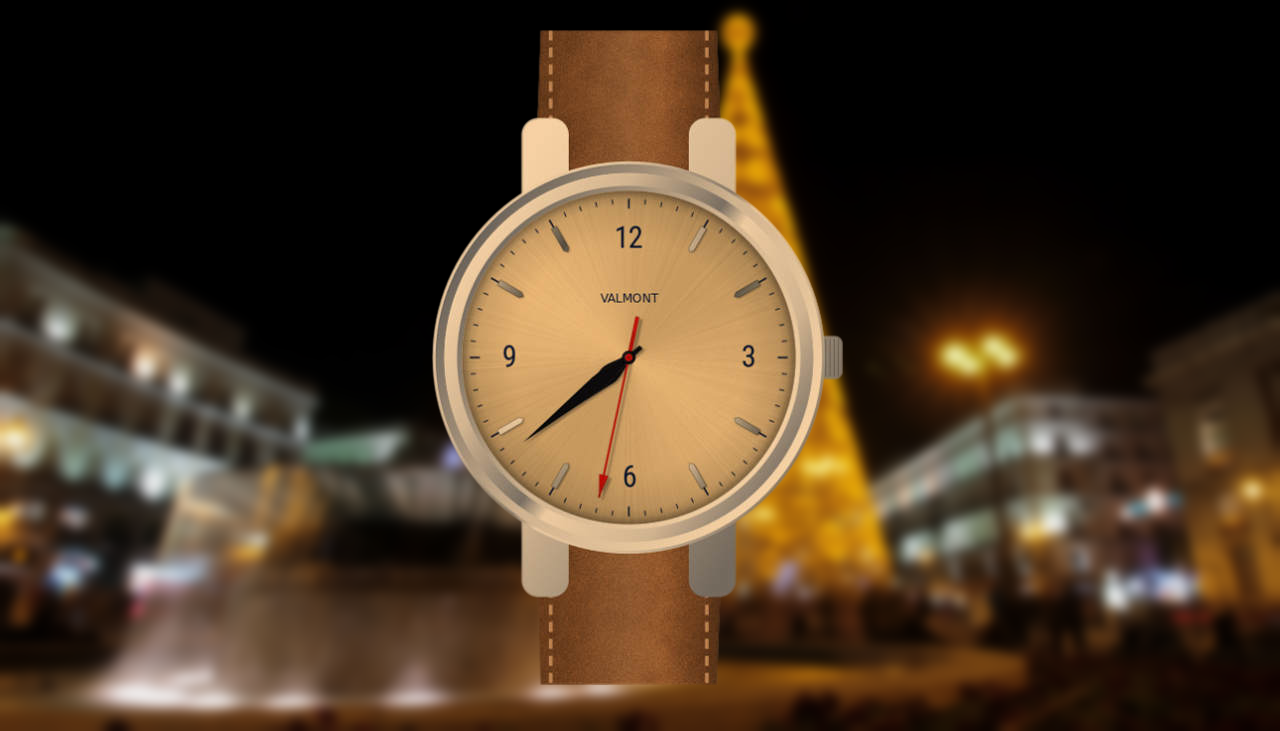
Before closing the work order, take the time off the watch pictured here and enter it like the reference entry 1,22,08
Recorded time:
7,38,32
